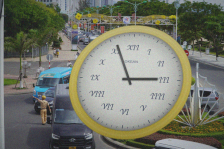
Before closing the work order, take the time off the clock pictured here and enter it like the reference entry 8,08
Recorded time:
2,56
